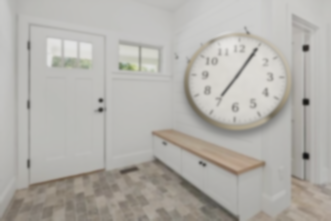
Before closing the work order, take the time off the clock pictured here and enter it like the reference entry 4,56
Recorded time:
7,05
